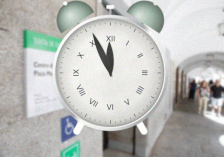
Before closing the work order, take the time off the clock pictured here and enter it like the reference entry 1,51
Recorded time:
11,56
